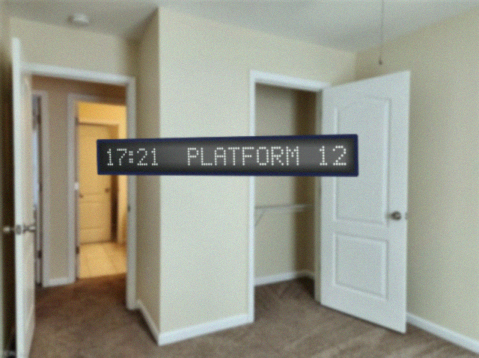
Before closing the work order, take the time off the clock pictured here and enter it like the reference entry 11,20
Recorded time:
17,21
